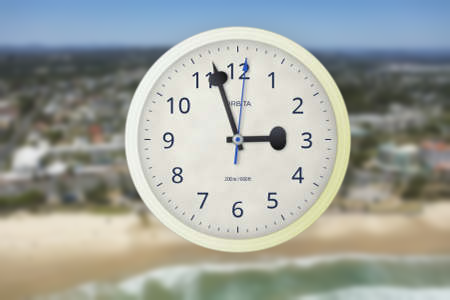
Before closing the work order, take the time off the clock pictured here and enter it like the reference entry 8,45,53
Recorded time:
2,57,01
